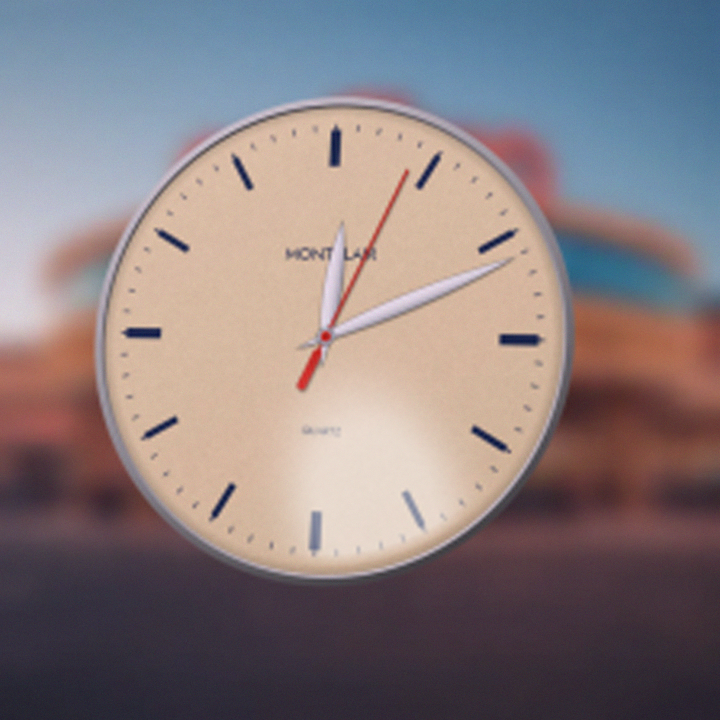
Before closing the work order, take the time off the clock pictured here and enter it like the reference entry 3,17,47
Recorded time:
12,11,04
